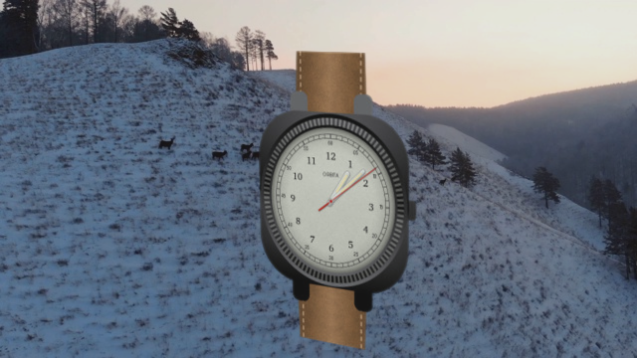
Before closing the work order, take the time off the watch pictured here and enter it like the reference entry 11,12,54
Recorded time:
1,08,09
